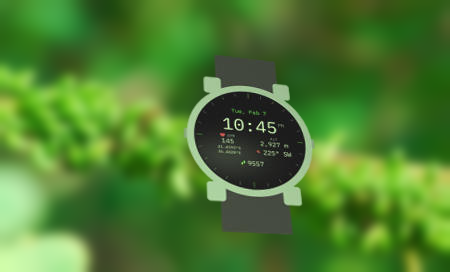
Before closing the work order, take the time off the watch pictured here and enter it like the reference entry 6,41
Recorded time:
10,45
